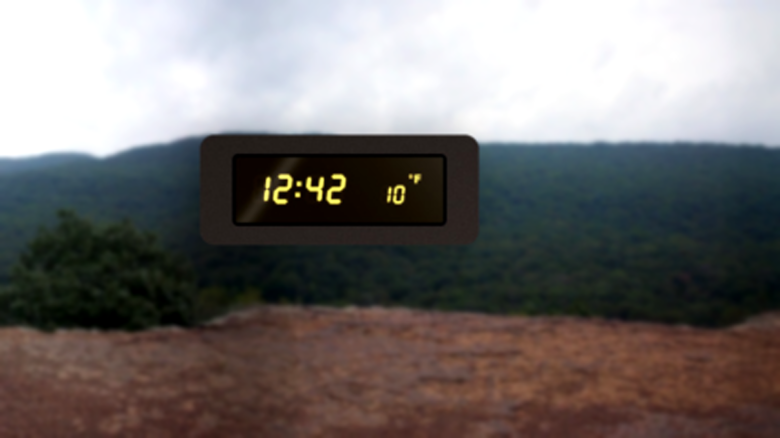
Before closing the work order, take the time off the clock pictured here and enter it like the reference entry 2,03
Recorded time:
12,42
